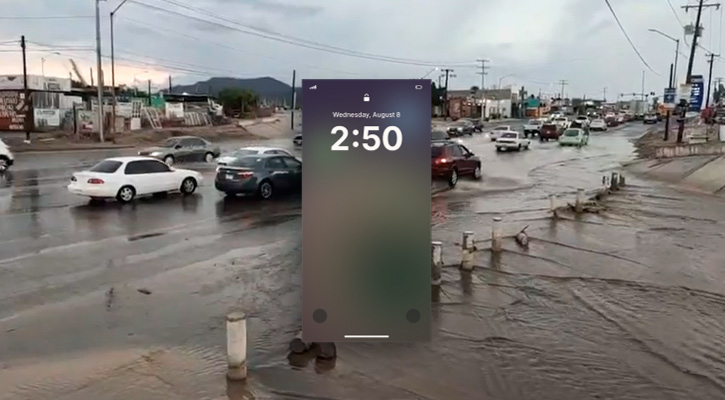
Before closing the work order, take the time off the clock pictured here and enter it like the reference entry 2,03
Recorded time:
2,50
